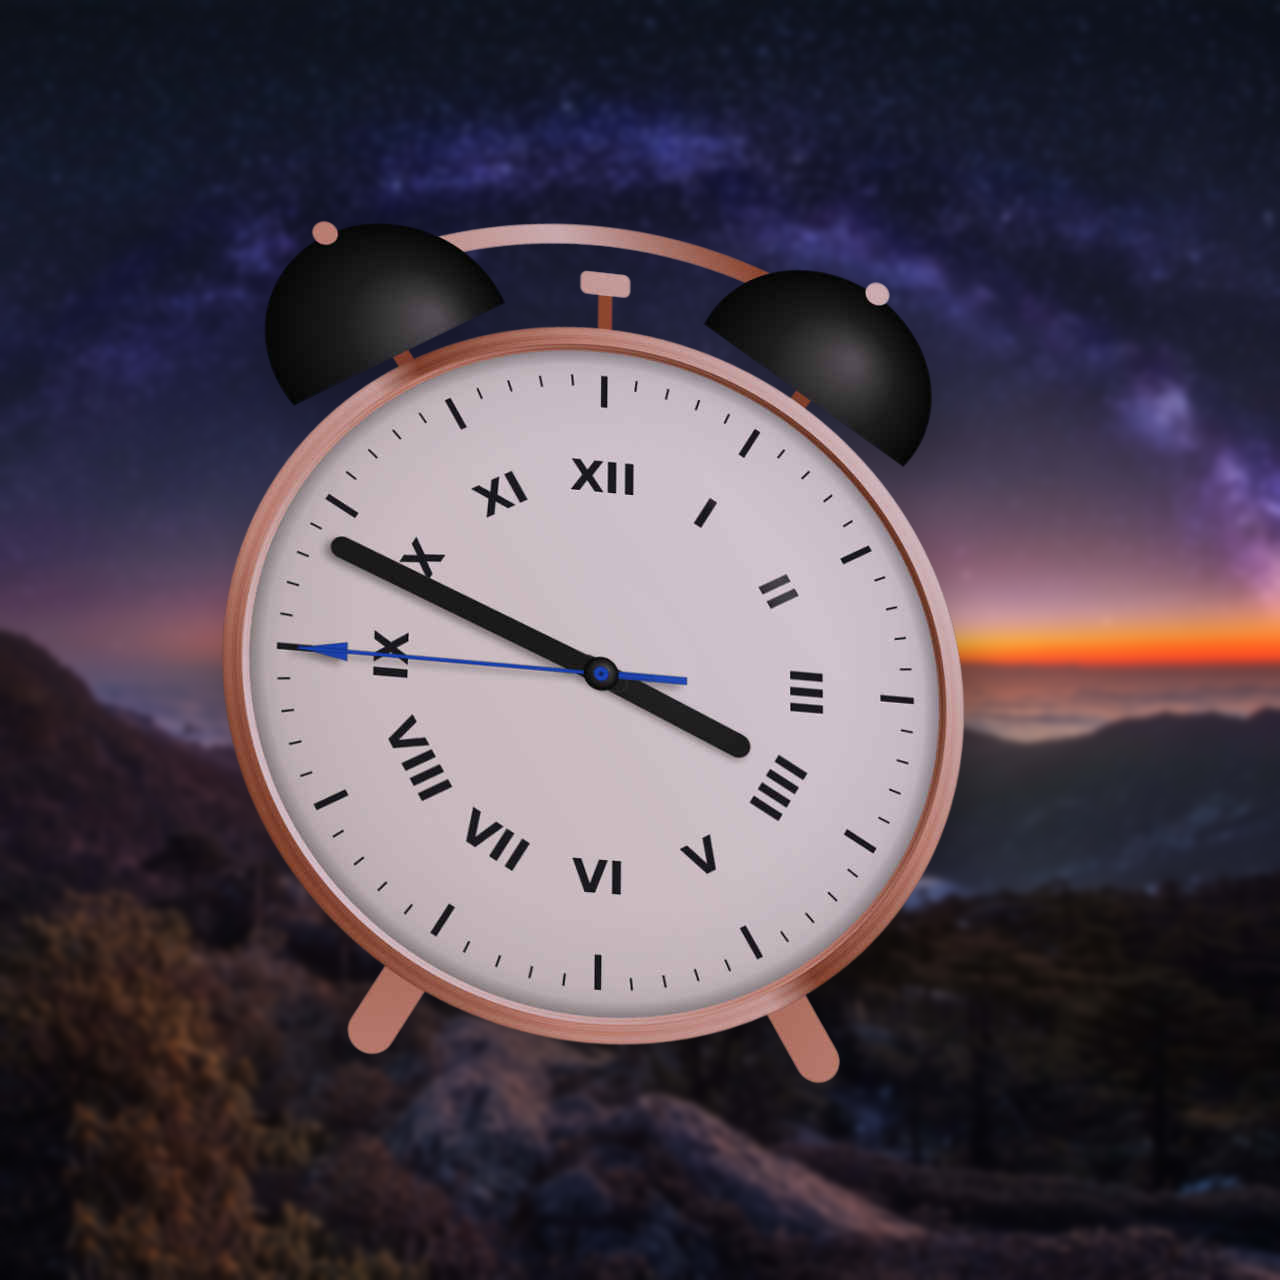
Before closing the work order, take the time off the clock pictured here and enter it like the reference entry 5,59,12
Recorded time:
3,48,45
